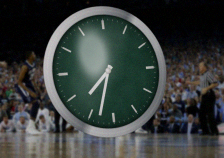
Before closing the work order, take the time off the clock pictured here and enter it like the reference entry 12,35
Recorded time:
7,33
